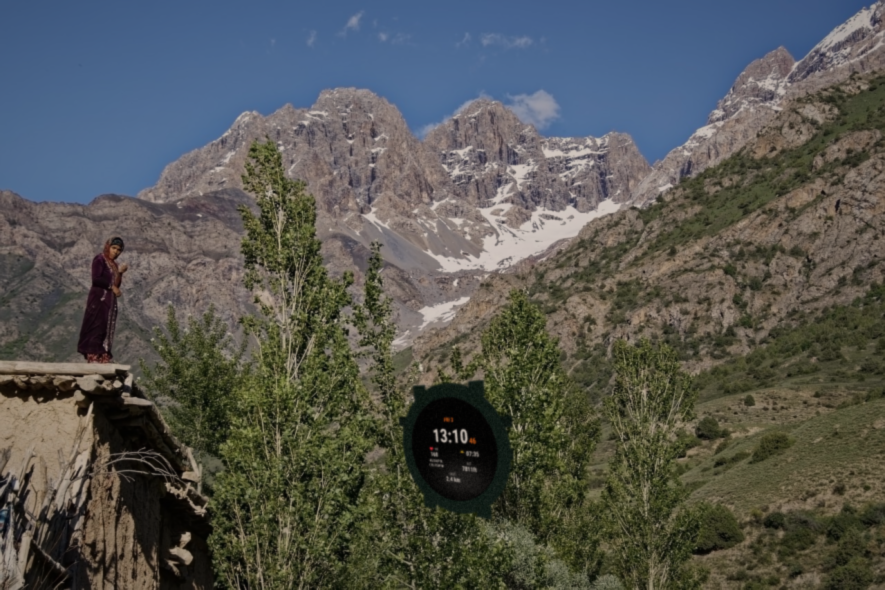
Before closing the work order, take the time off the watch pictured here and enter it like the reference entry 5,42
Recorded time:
13,10
